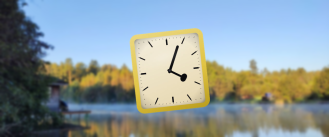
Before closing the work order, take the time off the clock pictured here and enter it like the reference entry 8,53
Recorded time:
4,04
